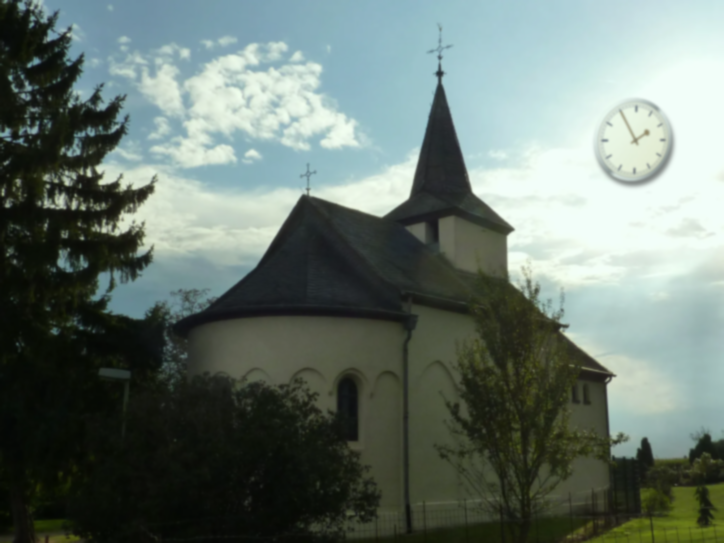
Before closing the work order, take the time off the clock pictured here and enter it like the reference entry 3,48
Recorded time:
1,55
